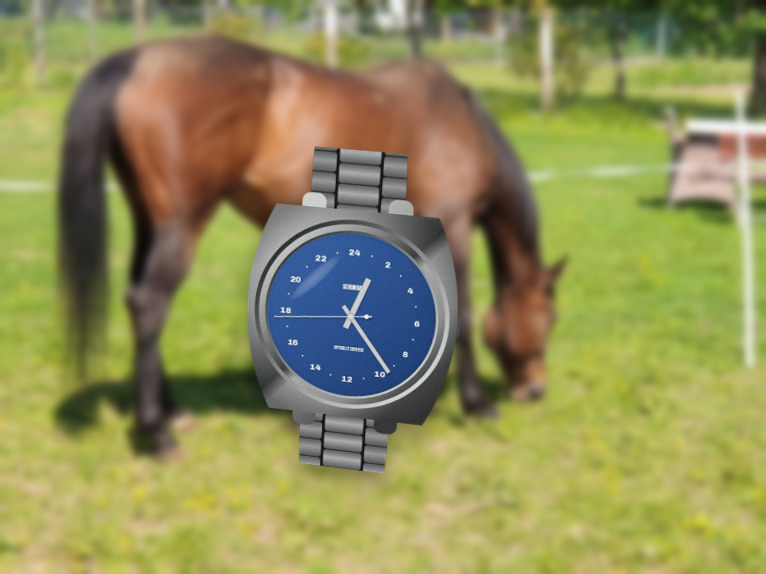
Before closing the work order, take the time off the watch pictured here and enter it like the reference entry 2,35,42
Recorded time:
1,23,44
